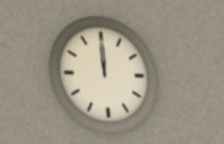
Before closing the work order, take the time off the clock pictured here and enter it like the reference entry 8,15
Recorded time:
12,00
